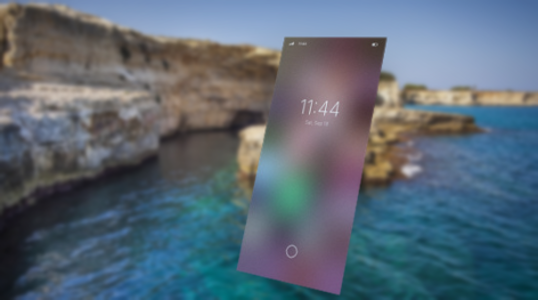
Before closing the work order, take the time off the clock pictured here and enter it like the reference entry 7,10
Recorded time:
11,44
